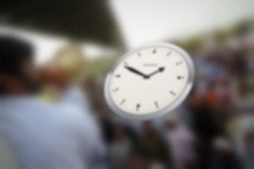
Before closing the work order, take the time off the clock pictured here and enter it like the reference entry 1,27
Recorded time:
1,49
